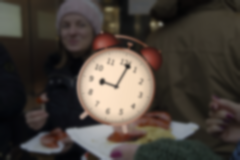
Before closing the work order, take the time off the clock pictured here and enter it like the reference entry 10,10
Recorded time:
9,02
